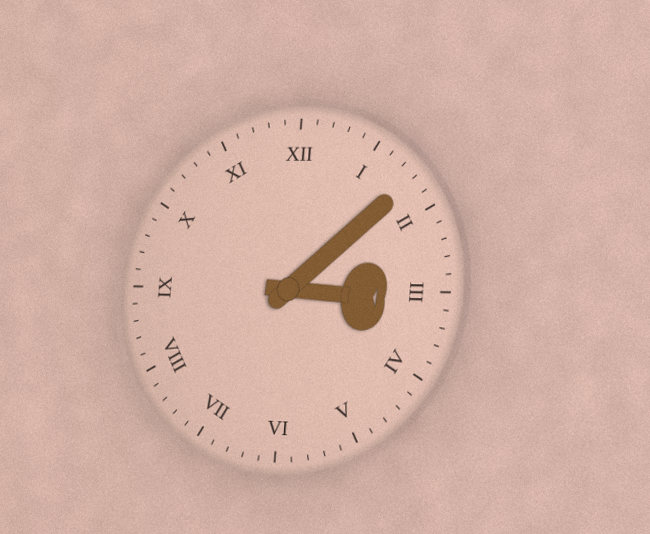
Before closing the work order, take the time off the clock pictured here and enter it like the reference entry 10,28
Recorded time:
3,08
